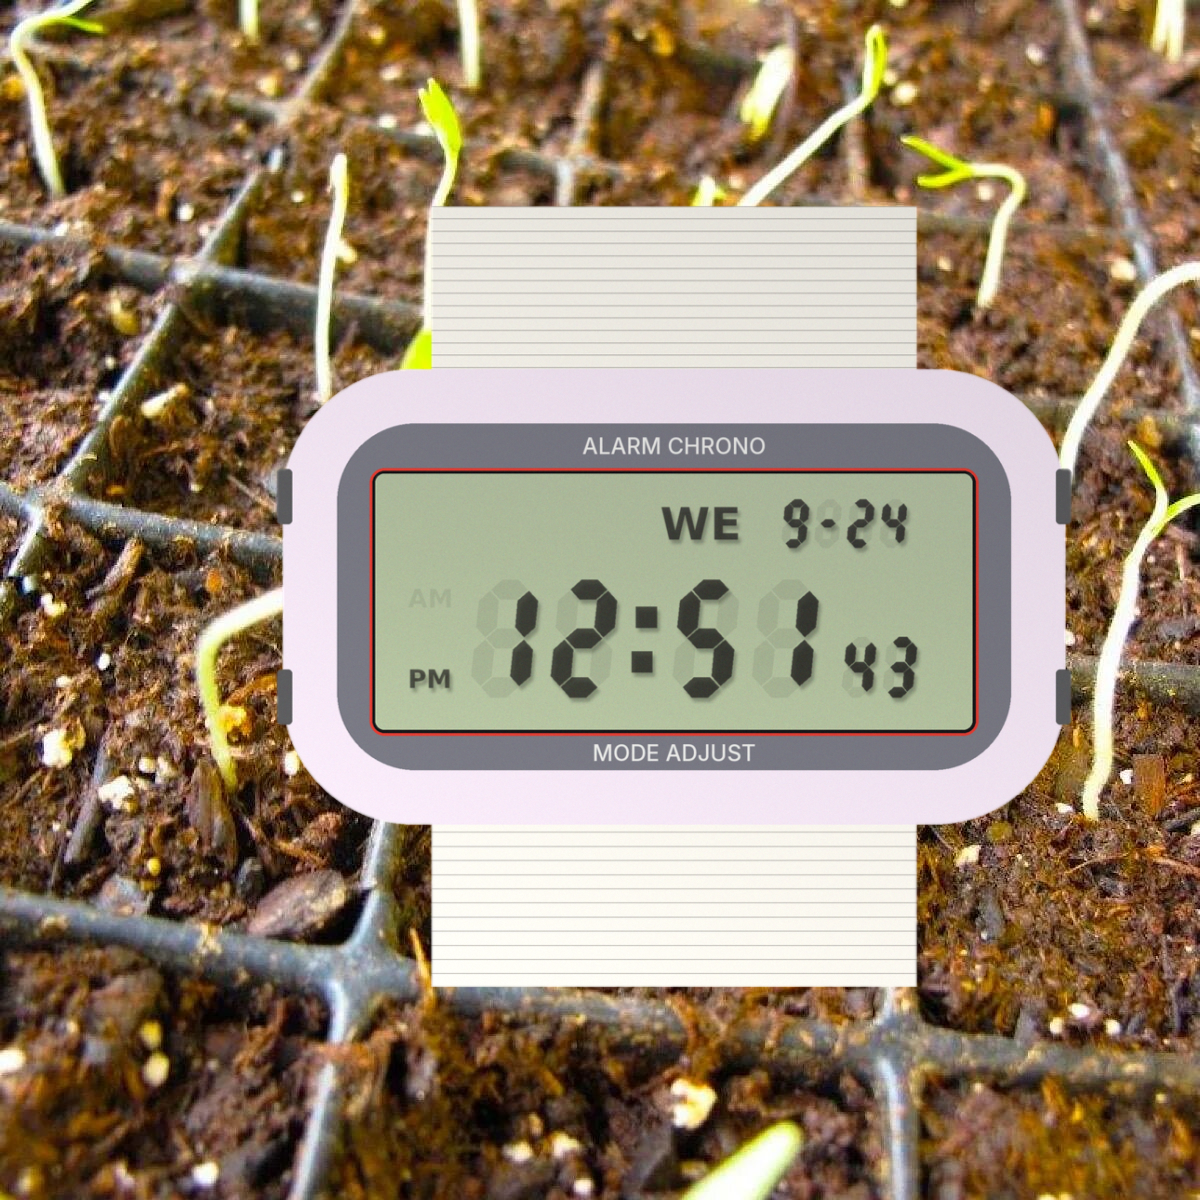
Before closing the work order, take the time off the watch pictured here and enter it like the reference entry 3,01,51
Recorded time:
12,51,43
